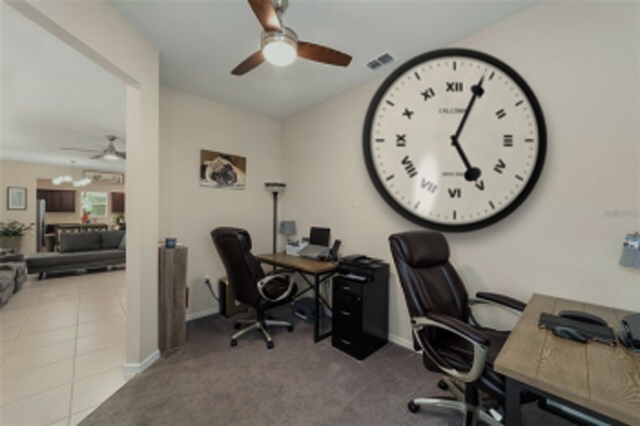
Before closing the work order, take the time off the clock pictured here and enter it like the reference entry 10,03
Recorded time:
5,04
